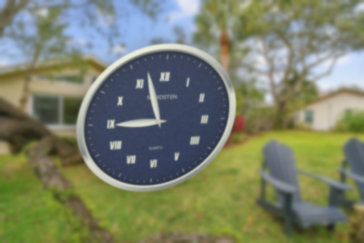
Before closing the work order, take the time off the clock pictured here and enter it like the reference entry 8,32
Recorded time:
8,57
